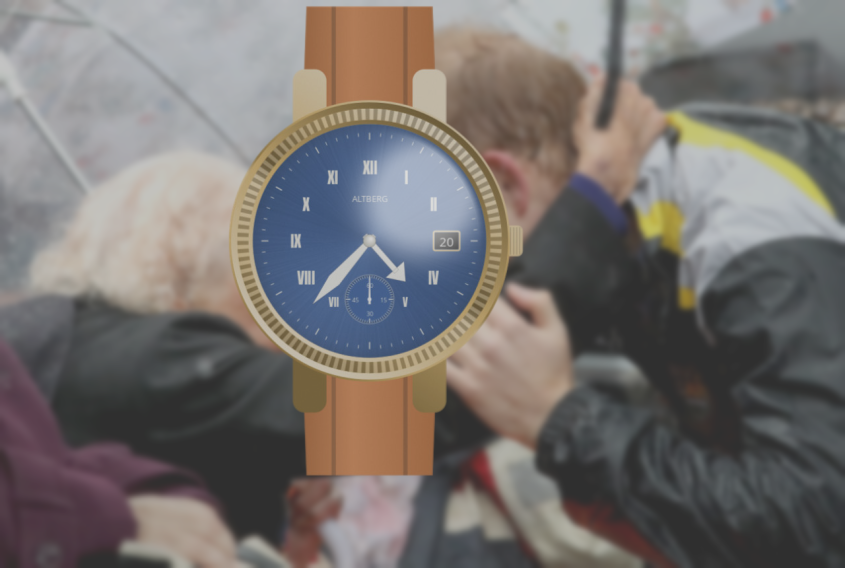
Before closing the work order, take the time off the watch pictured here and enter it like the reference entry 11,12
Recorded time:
4,37
